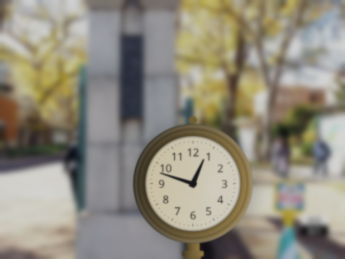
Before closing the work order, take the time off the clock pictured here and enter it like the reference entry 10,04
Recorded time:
12,48
